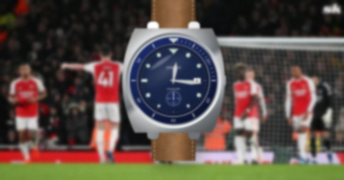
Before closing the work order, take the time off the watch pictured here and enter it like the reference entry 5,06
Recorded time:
12,16
